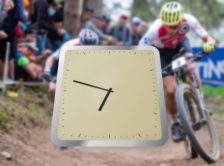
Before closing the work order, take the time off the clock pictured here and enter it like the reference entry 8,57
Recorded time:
6,48
